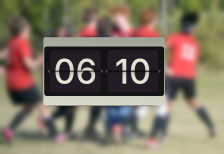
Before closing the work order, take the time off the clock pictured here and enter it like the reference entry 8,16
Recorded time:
6,10
